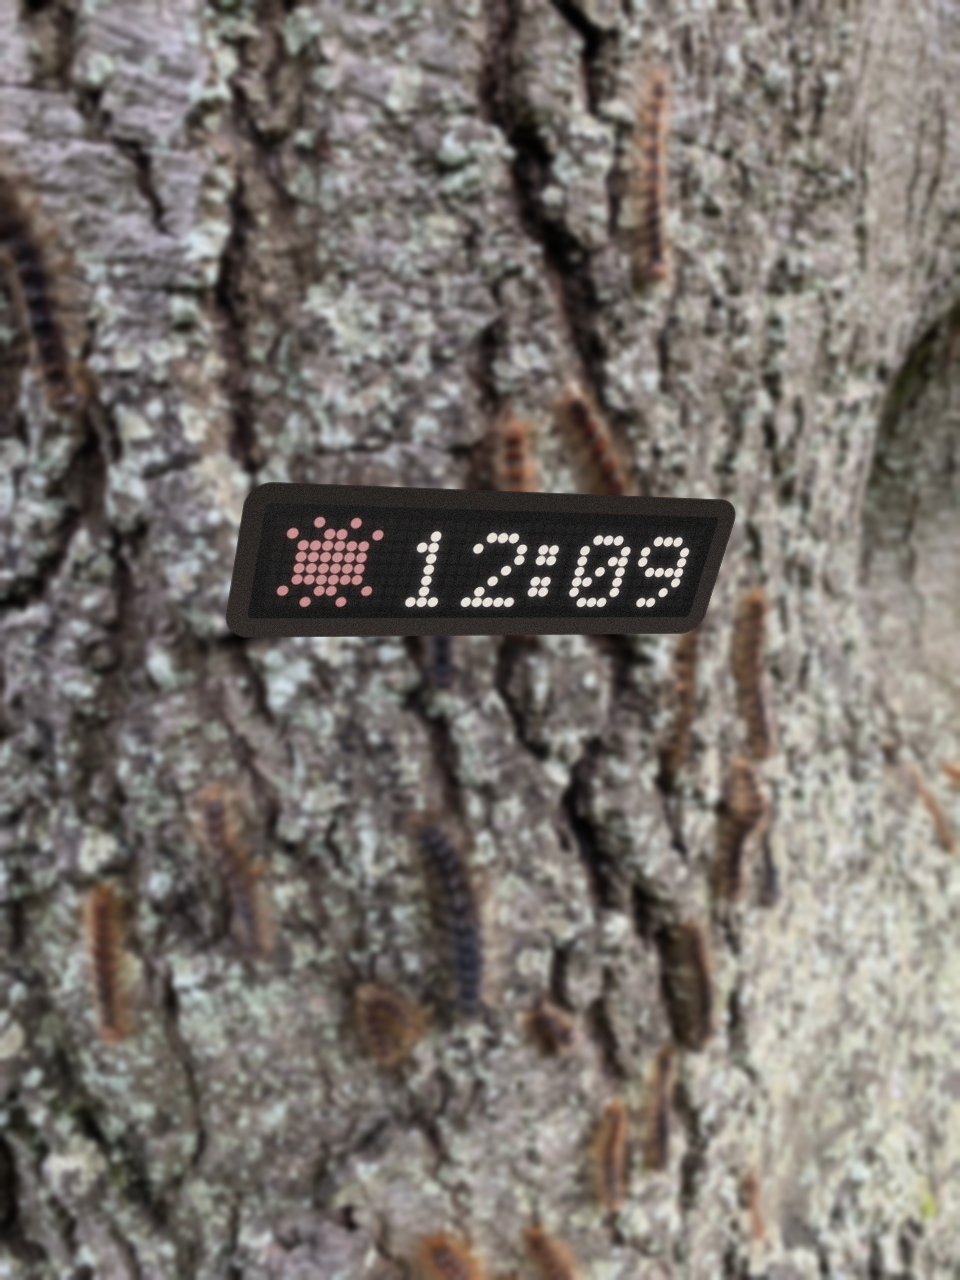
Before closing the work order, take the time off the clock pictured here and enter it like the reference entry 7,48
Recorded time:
12,09
